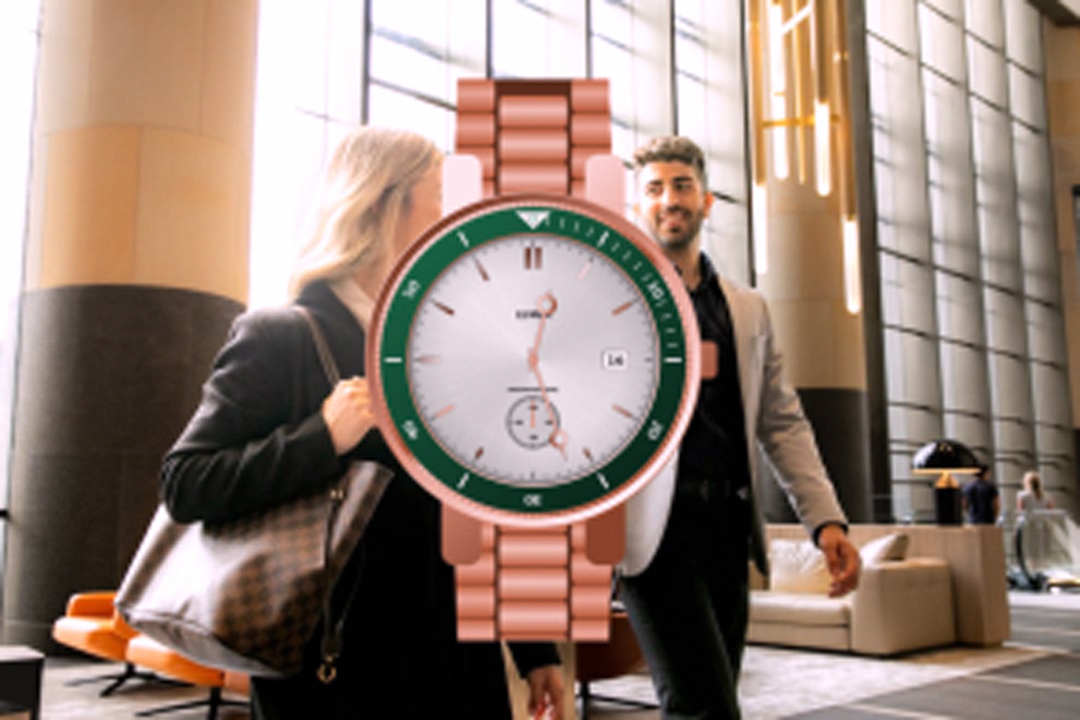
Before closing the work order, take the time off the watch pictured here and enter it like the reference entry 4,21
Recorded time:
12,27
